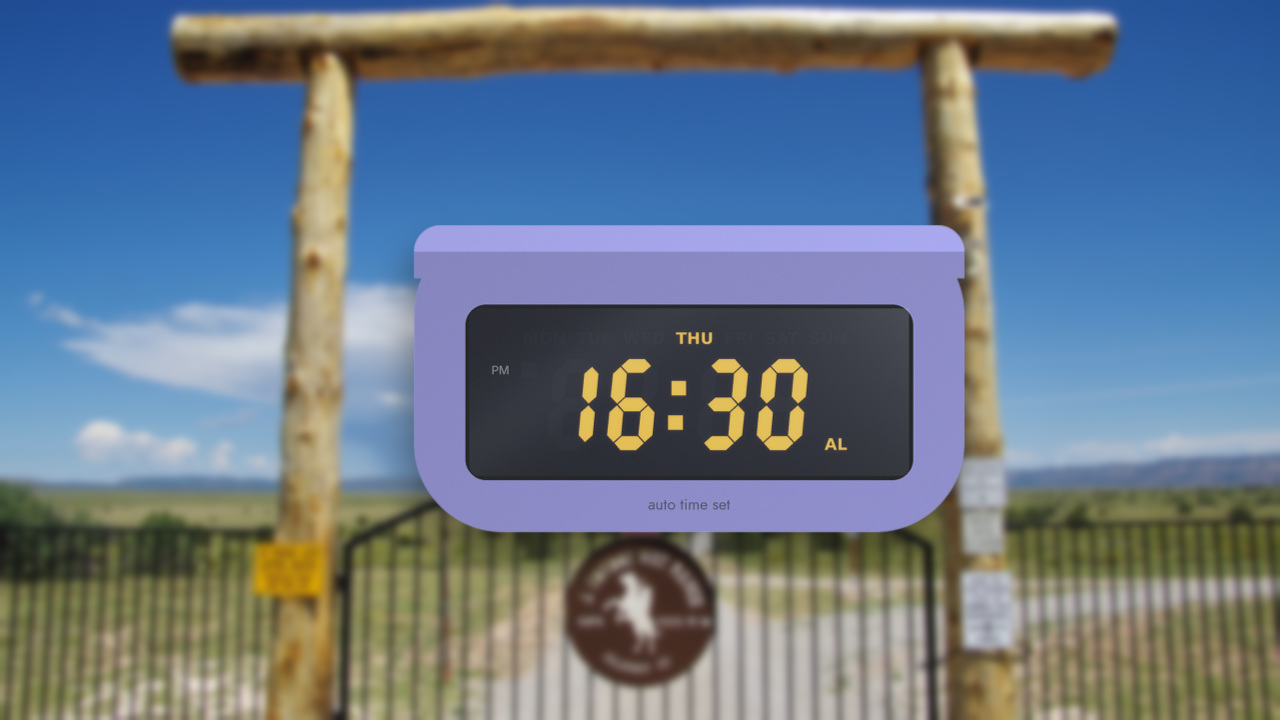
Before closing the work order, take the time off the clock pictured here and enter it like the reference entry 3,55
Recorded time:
16,30
